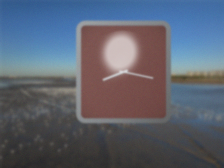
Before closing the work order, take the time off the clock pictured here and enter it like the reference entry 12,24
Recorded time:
8,17
